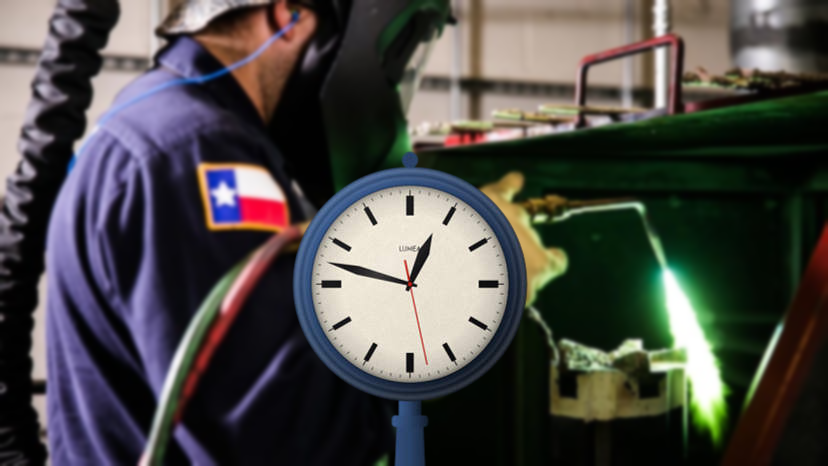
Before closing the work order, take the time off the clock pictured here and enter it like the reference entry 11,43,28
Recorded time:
12,47,28
